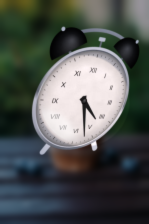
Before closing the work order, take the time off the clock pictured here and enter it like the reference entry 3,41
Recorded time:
4,27
